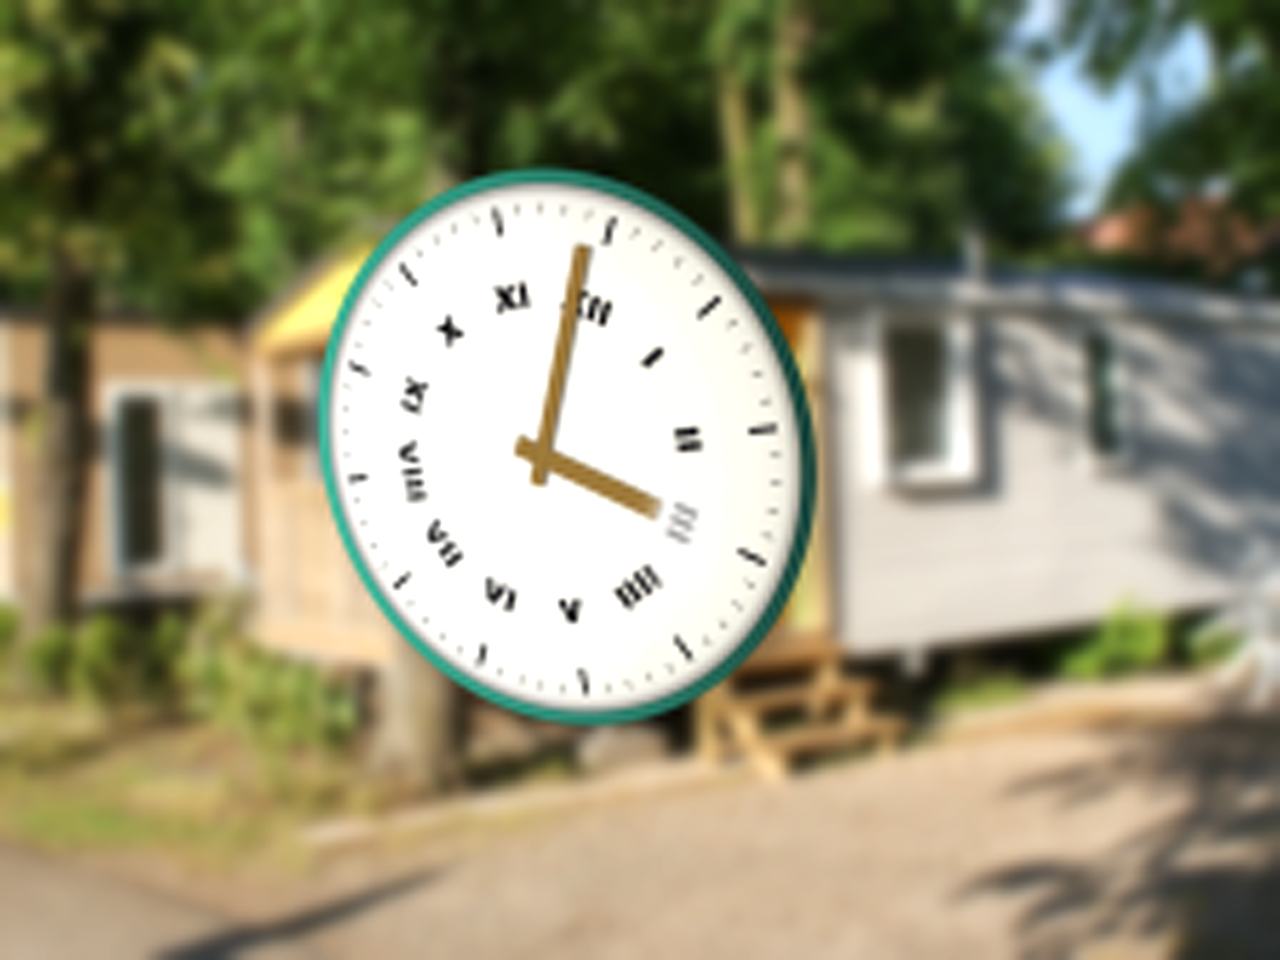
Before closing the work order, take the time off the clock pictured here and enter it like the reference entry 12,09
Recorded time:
2,59
